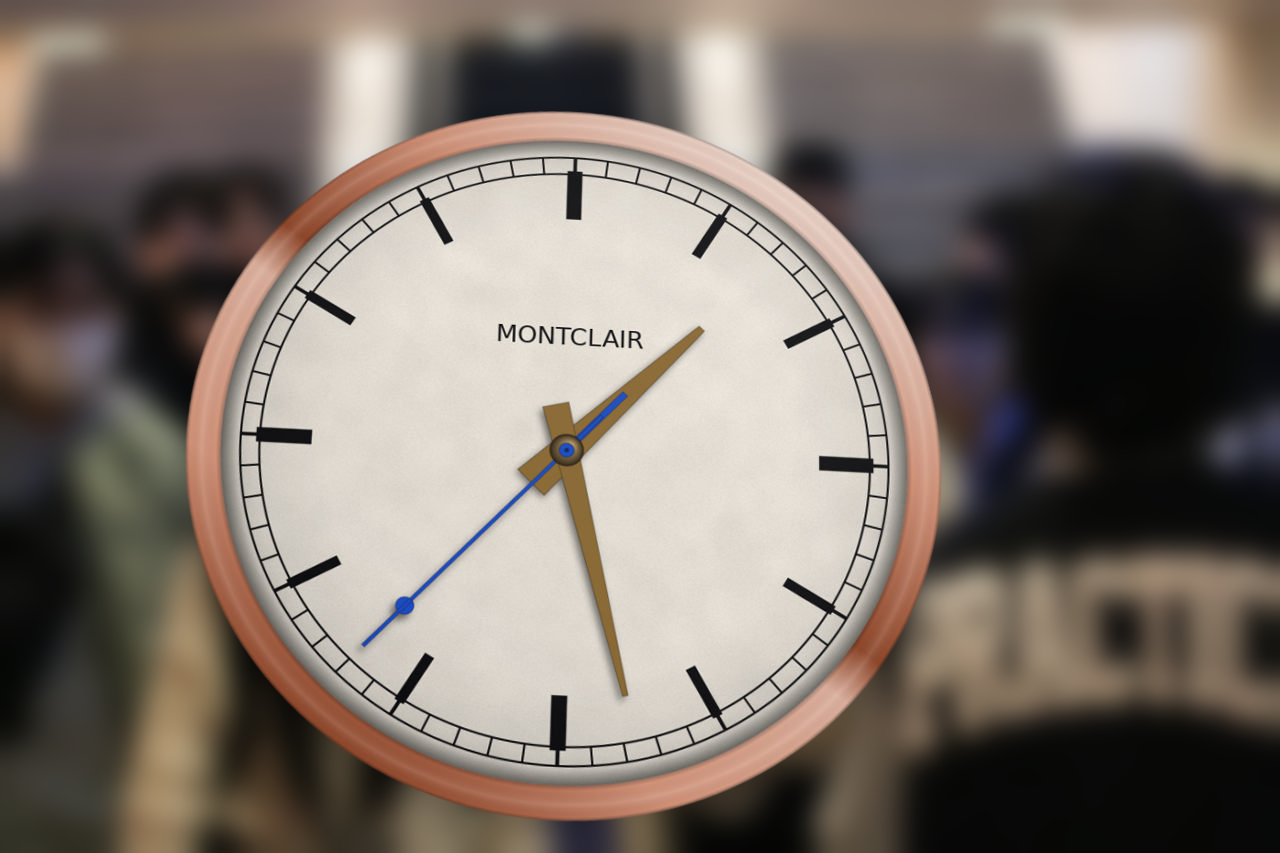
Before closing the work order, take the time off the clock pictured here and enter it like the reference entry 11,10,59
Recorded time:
1,27,37
